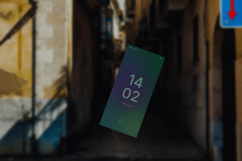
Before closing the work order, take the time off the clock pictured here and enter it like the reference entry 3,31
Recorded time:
14,02
